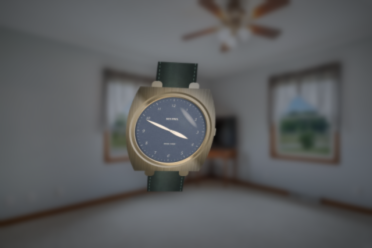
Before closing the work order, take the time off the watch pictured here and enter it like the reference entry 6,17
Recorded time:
3,49
